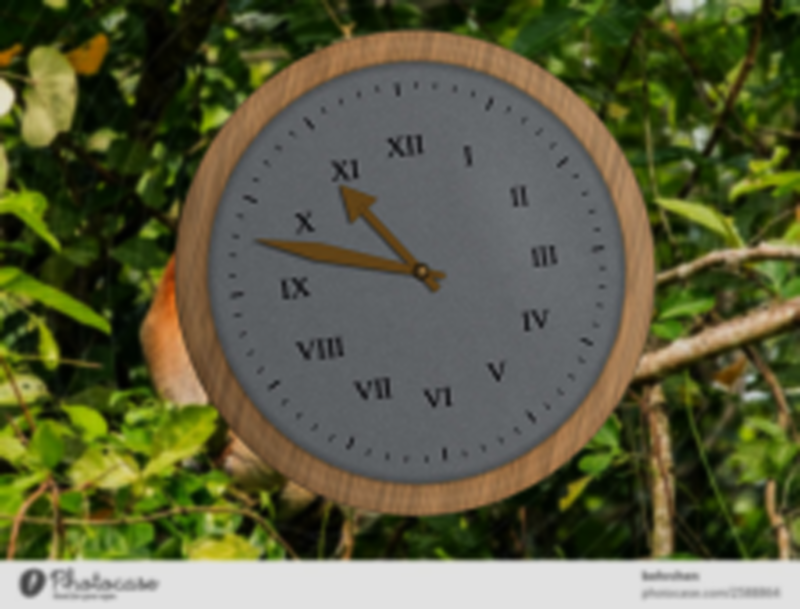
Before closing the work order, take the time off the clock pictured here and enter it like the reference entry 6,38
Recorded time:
10,48
